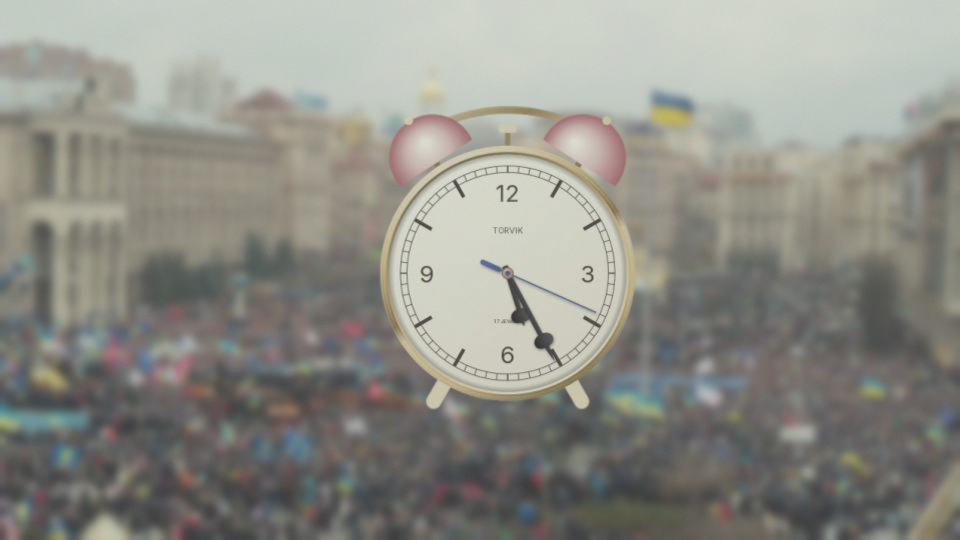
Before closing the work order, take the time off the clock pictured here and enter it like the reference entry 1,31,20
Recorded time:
5,25,19
